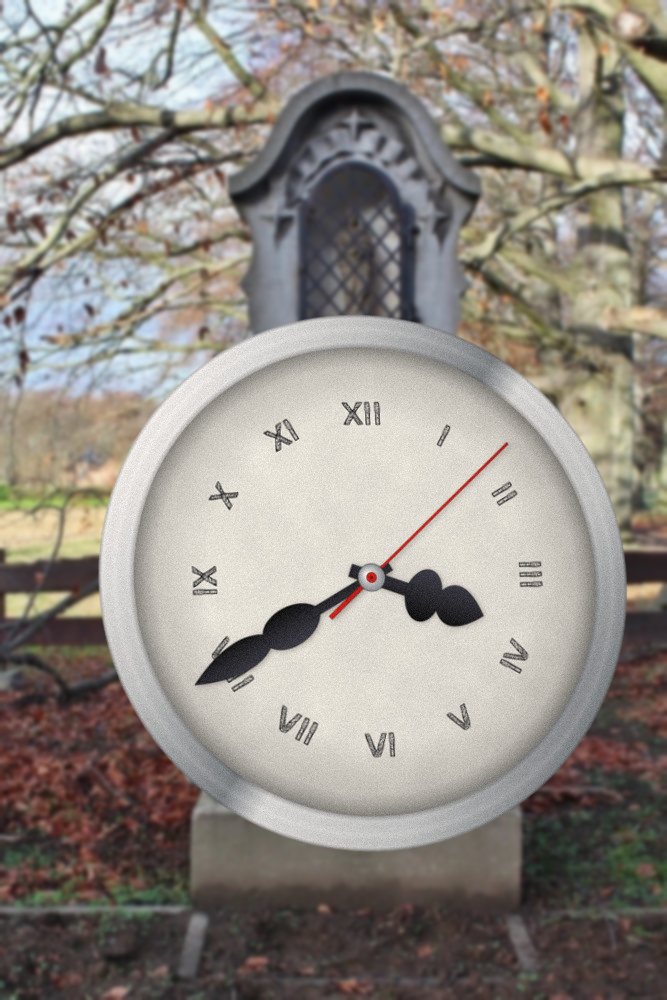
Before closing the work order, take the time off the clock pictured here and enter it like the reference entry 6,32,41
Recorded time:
3,40,08
